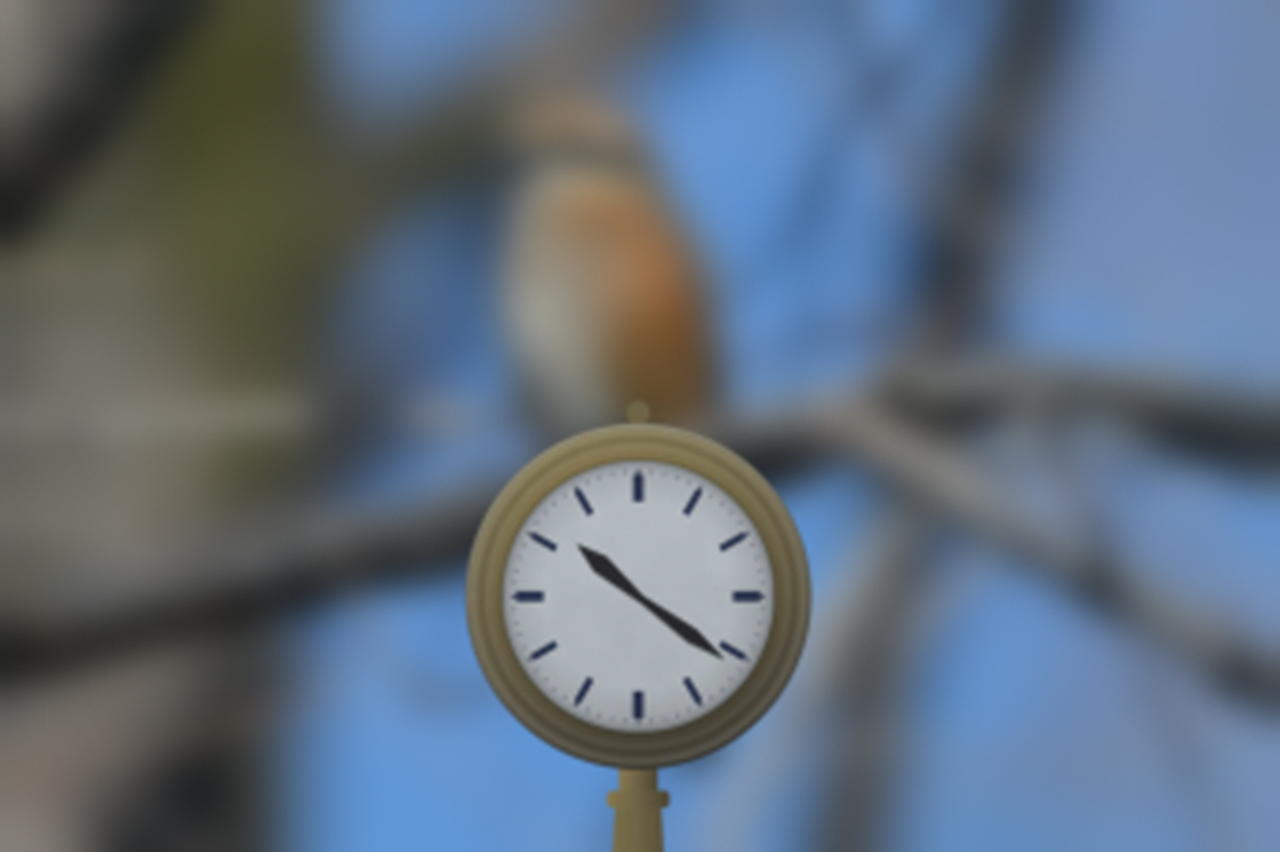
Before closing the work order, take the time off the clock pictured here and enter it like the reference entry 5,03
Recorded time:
10,21
